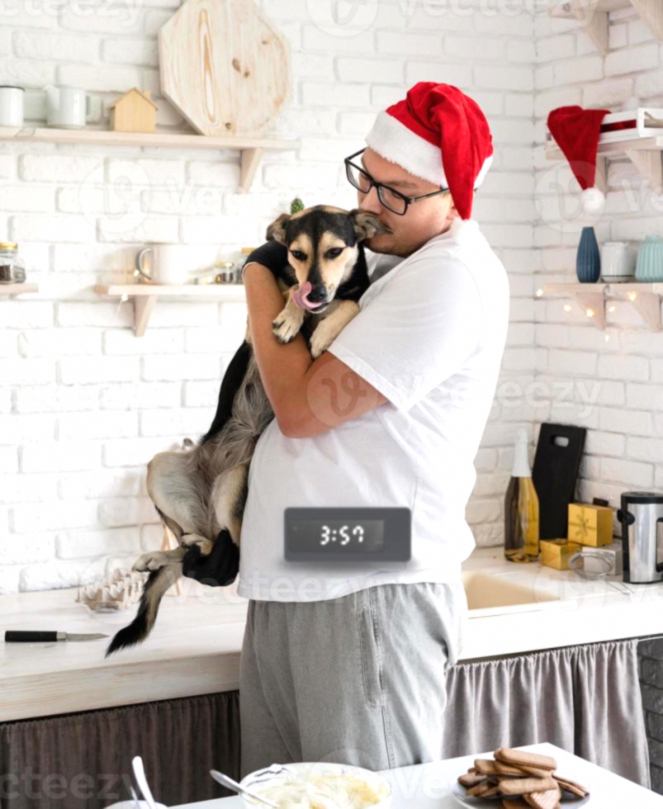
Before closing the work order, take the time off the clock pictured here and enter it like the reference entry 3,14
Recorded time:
3,57
